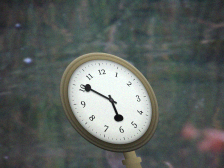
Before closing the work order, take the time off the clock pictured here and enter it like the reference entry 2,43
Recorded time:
5,51
